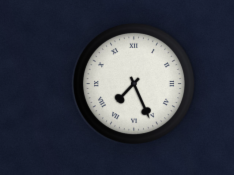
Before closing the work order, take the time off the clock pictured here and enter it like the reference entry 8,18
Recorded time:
7,26
